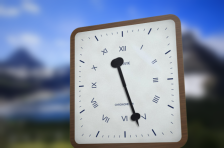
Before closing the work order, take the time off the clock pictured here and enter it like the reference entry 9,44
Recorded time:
11,27
